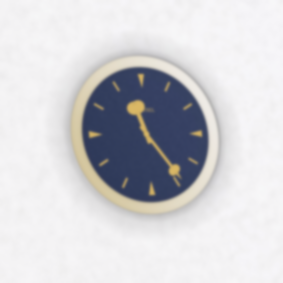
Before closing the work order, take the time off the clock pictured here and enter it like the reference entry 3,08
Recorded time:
11,24
